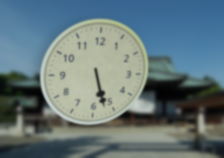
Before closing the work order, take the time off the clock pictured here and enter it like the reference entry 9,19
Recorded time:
5,27
